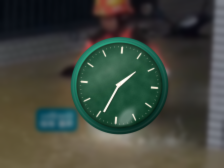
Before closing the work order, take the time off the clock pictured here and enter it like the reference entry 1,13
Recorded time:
1,34
